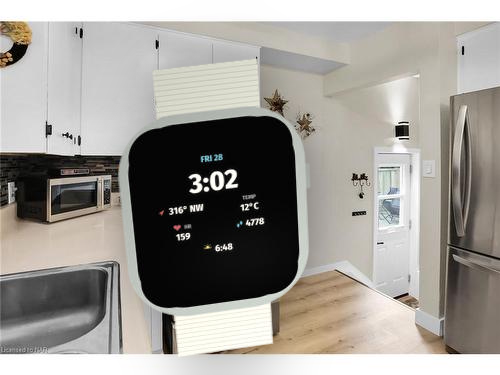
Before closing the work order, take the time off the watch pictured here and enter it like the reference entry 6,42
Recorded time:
3,02
